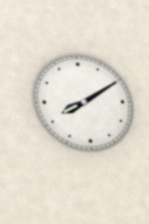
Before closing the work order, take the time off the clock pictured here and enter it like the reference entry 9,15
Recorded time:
8,10
